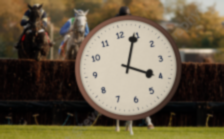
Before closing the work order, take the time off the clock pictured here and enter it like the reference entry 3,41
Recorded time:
4,04
